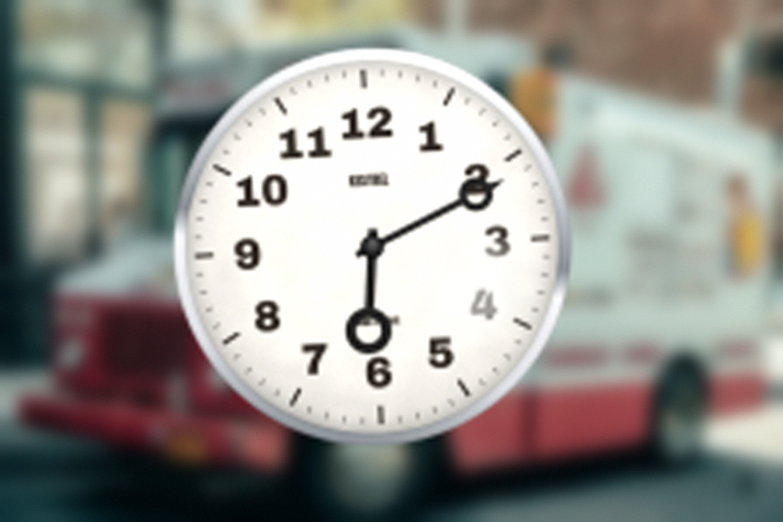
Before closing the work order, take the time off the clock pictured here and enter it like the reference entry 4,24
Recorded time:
6,11
